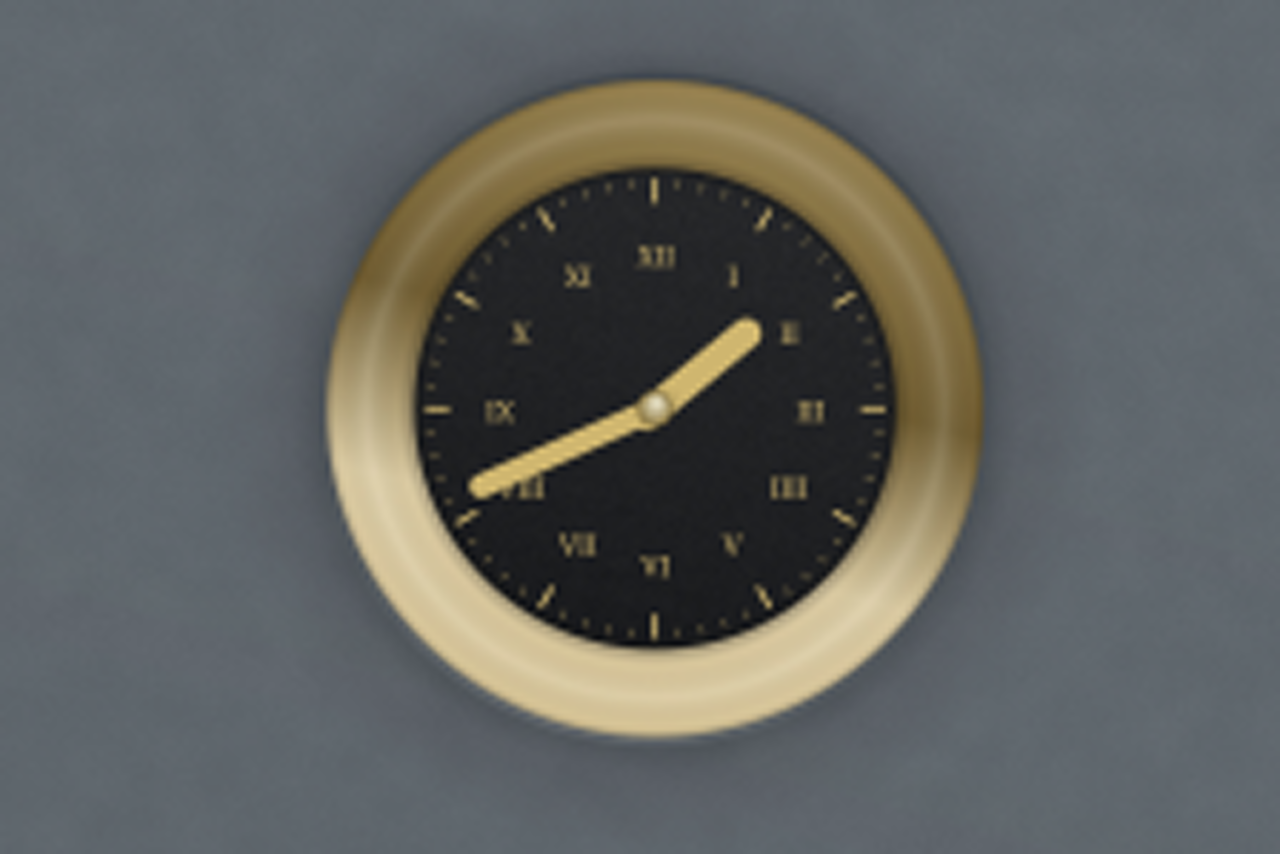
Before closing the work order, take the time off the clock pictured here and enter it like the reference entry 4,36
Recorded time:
1,41
